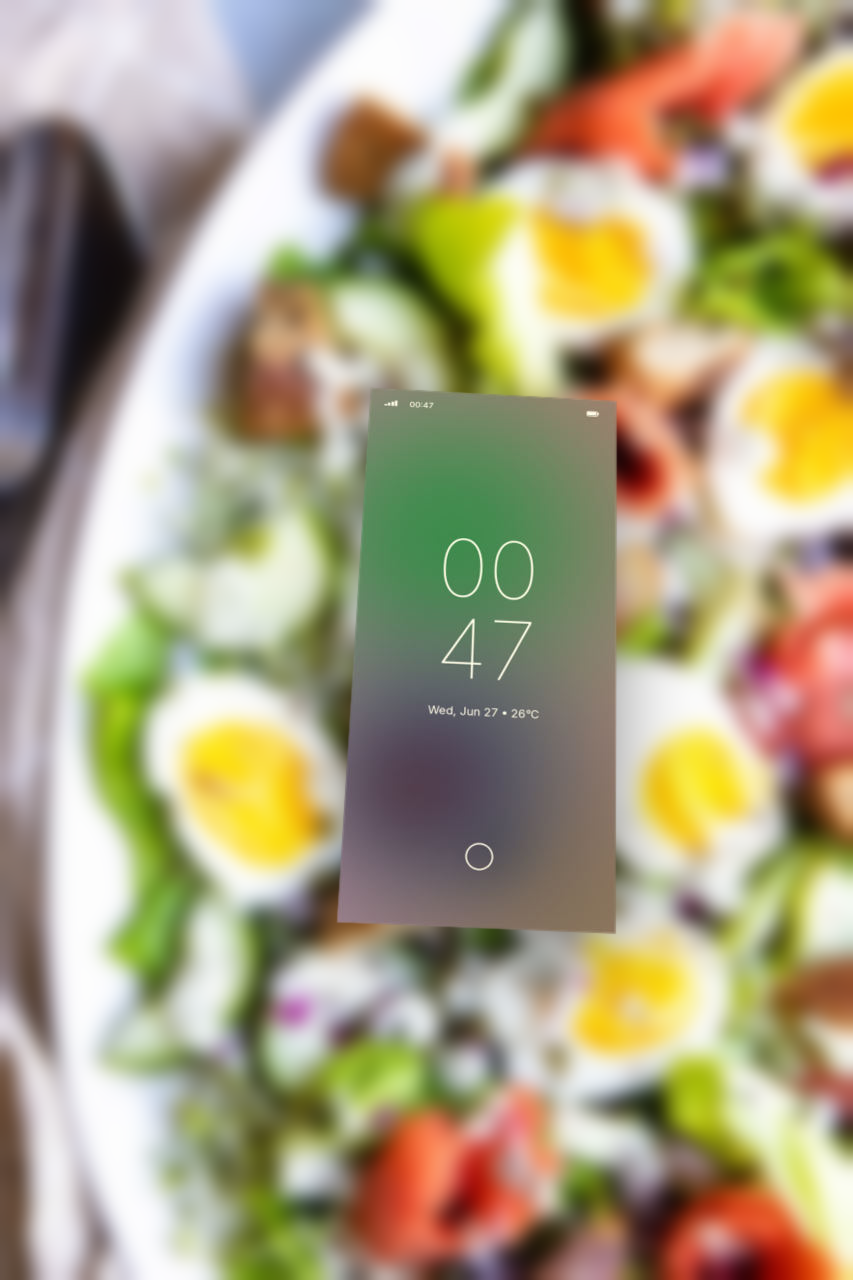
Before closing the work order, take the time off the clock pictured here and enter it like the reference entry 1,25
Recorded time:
0,47
